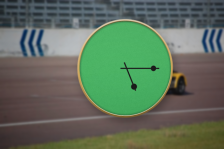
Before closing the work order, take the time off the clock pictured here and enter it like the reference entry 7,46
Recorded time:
5,15
